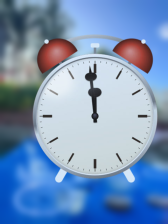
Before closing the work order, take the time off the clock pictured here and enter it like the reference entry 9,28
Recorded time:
11,59
